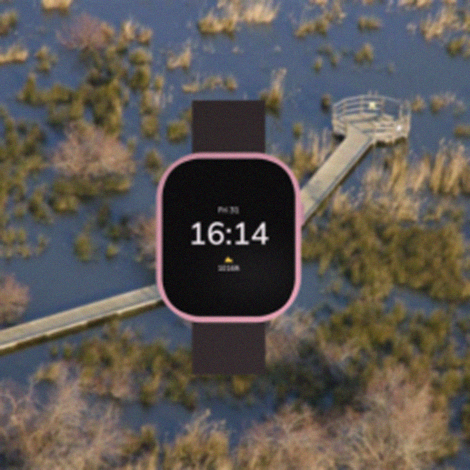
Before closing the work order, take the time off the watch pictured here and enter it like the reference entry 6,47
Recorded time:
16,14
